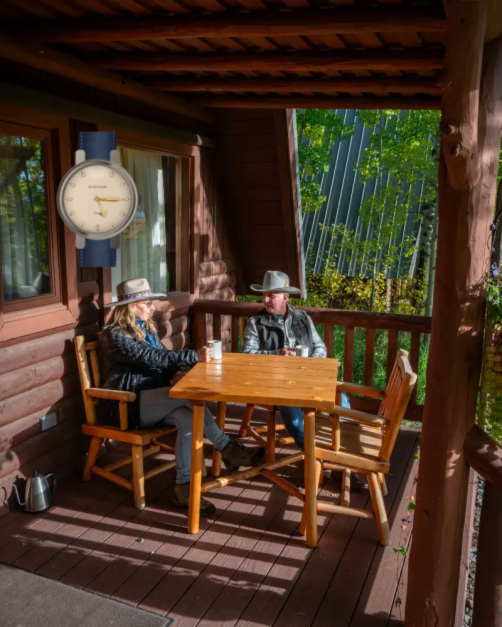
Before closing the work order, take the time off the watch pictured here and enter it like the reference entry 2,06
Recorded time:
5,15
